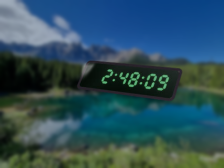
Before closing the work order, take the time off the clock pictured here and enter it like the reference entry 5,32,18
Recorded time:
2,48,09
